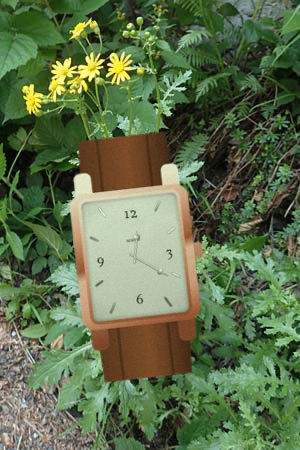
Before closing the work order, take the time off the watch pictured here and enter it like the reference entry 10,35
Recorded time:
12,21
